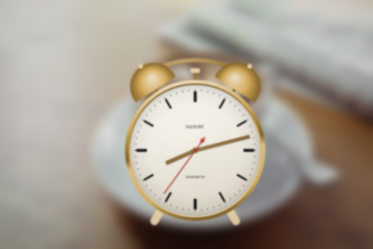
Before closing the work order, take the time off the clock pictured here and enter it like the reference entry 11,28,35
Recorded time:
8,12,36
